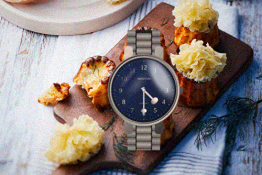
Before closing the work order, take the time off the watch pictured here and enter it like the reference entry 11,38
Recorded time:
4,30
